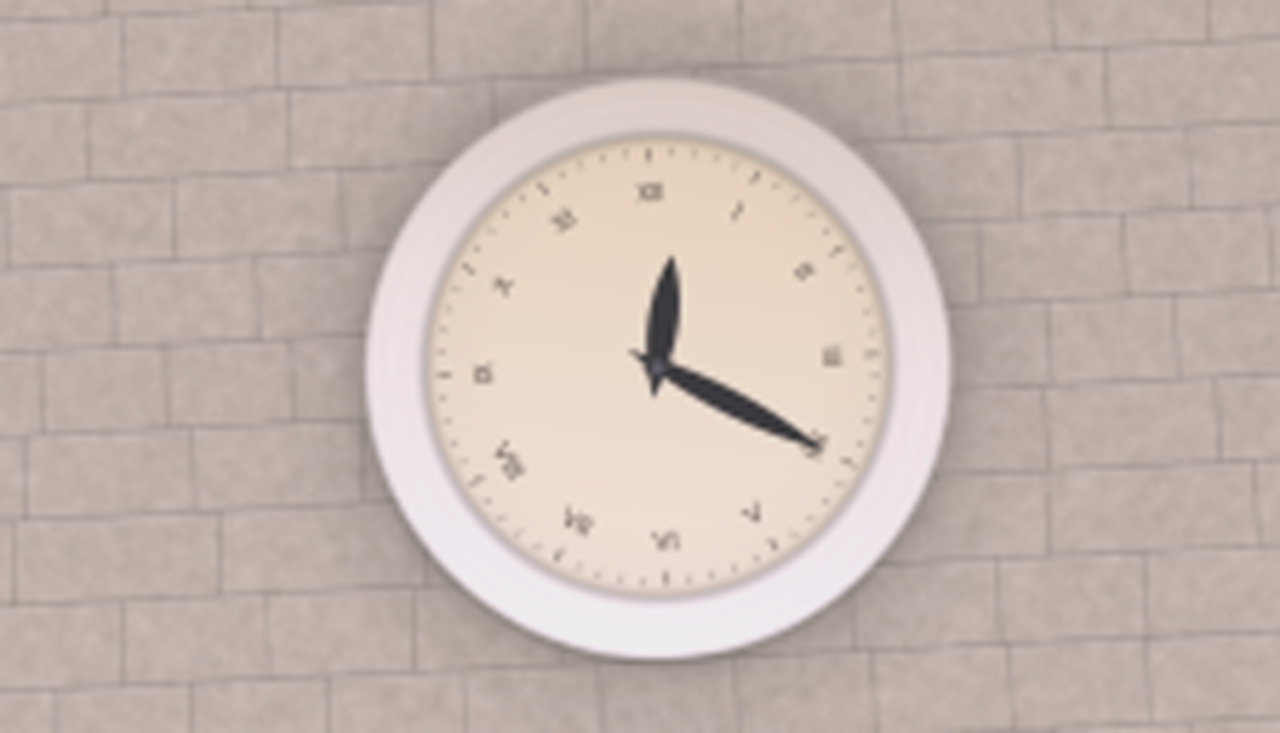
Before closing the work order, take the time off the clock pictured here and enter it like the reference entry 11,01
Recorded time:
12,20
